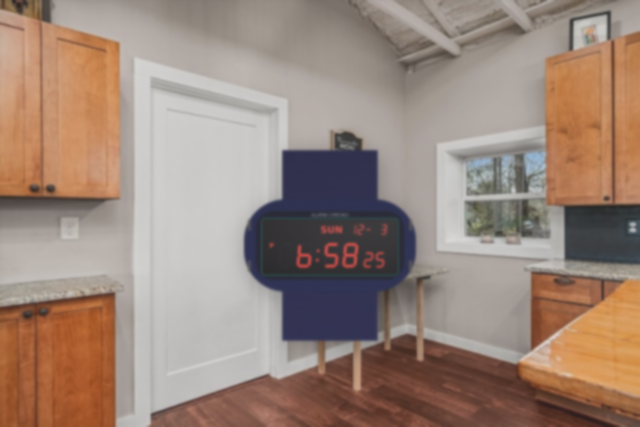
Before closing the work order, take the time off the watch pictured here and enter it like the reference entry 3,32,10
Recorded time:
6,58,25
